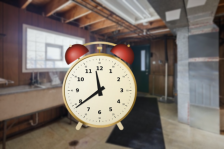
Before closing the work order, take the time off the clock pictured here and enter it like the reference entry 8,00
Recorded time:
11,39
